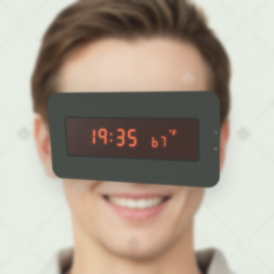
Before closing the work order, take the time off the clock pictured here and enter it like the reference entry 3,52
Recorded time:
19,35
